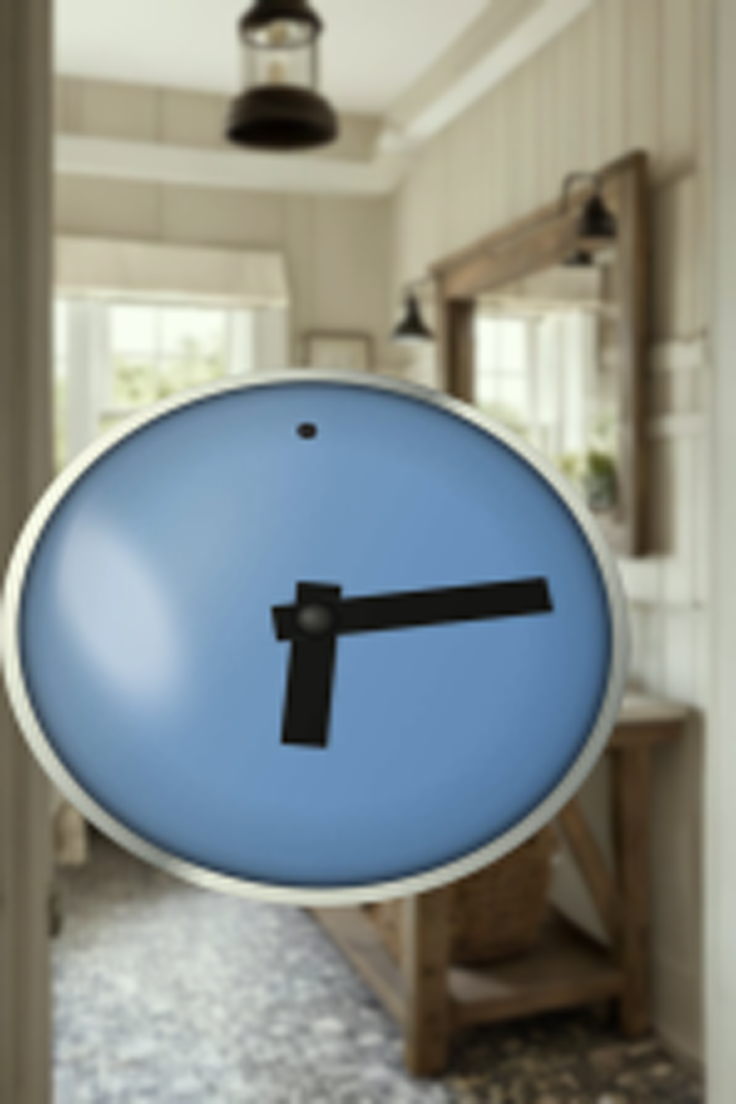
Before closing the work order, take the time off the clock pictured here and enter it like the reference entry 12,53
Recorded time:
6,14
